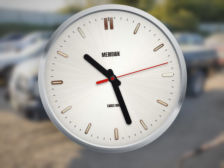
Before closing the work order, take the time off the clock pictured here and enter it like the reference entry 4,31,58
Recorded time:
10,27,13
